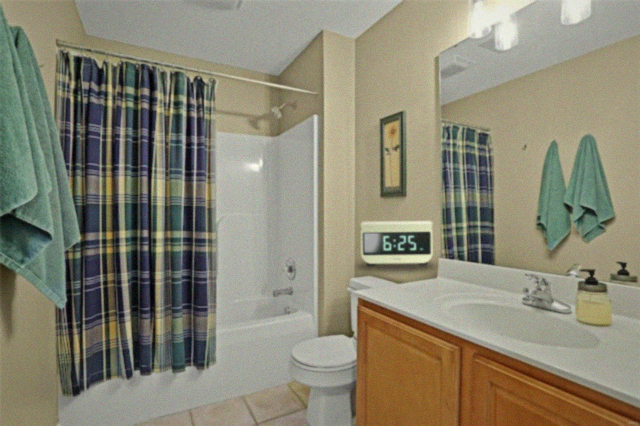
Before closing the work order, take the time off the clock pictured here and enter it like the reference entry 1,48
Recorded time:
6,25
